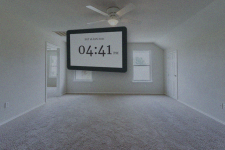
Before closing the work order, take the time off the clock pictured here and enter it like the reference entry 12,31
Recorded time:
4,41
